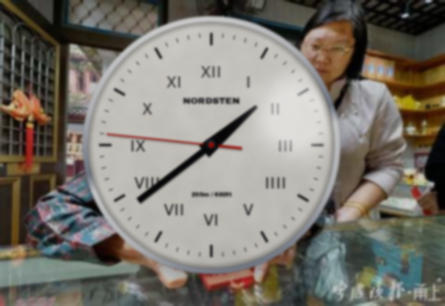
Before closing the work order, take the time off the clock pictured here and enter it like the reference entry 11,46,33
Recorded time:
1,38,46
